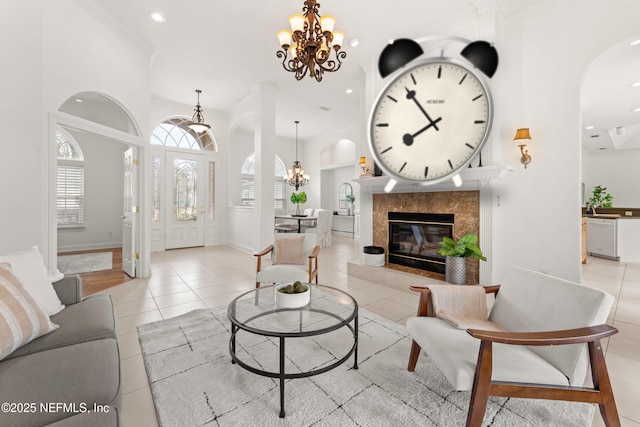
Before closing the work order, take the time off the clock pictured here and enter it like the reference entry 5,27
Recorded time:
7,53
